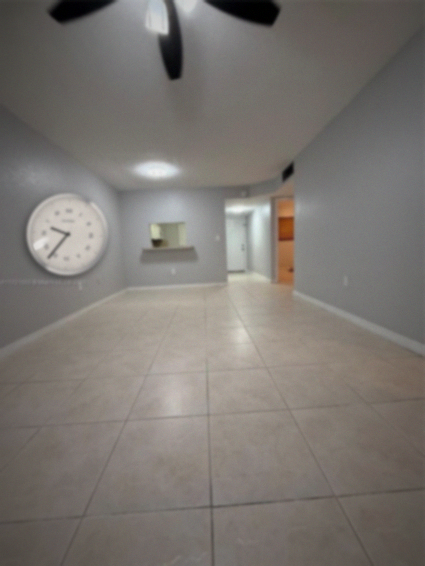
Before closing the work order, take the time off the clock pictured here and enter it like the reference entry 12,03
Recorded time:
9,36
